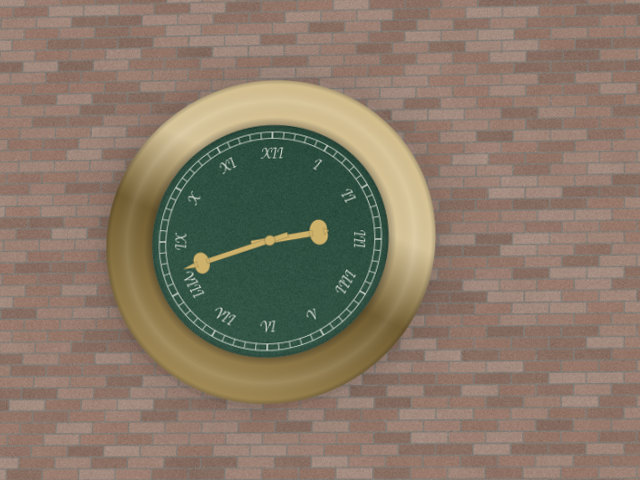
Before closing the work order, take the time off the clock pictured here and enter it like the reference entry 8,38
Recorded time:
2,42
